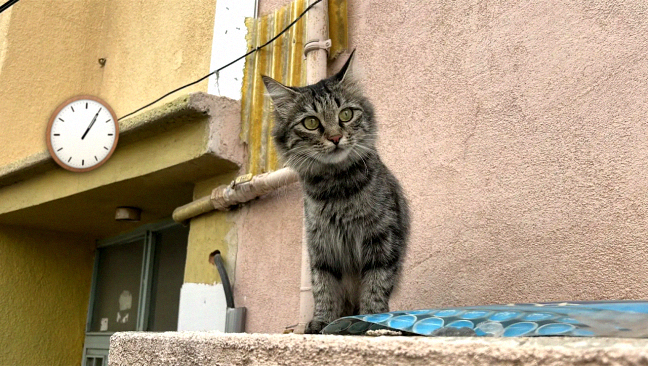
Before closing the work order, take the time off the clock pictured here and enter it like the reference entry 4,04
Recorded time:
1,05
